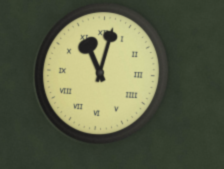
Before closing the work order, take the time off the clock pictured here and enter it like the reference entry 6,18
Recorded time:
11,02
